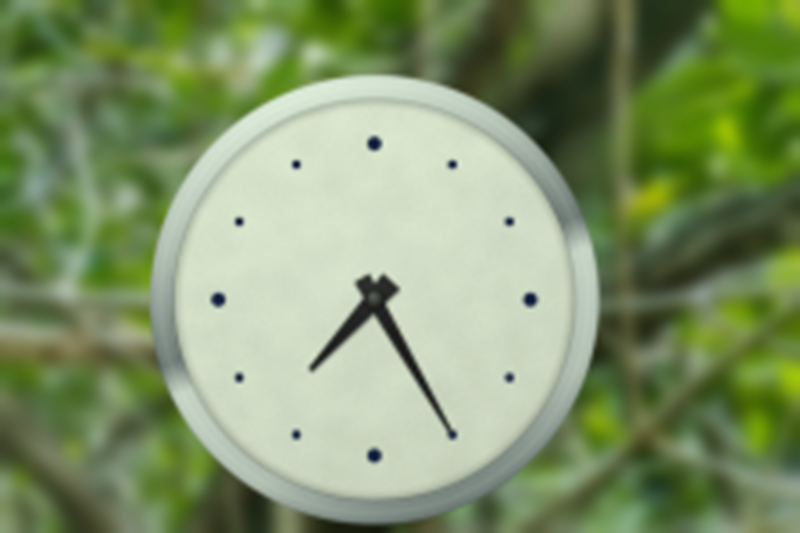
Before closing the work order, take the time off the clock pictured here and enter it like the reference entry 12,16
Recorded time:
7,25
